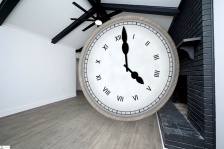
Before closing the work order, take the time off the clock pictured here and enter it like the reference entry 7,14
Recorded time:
5,02
